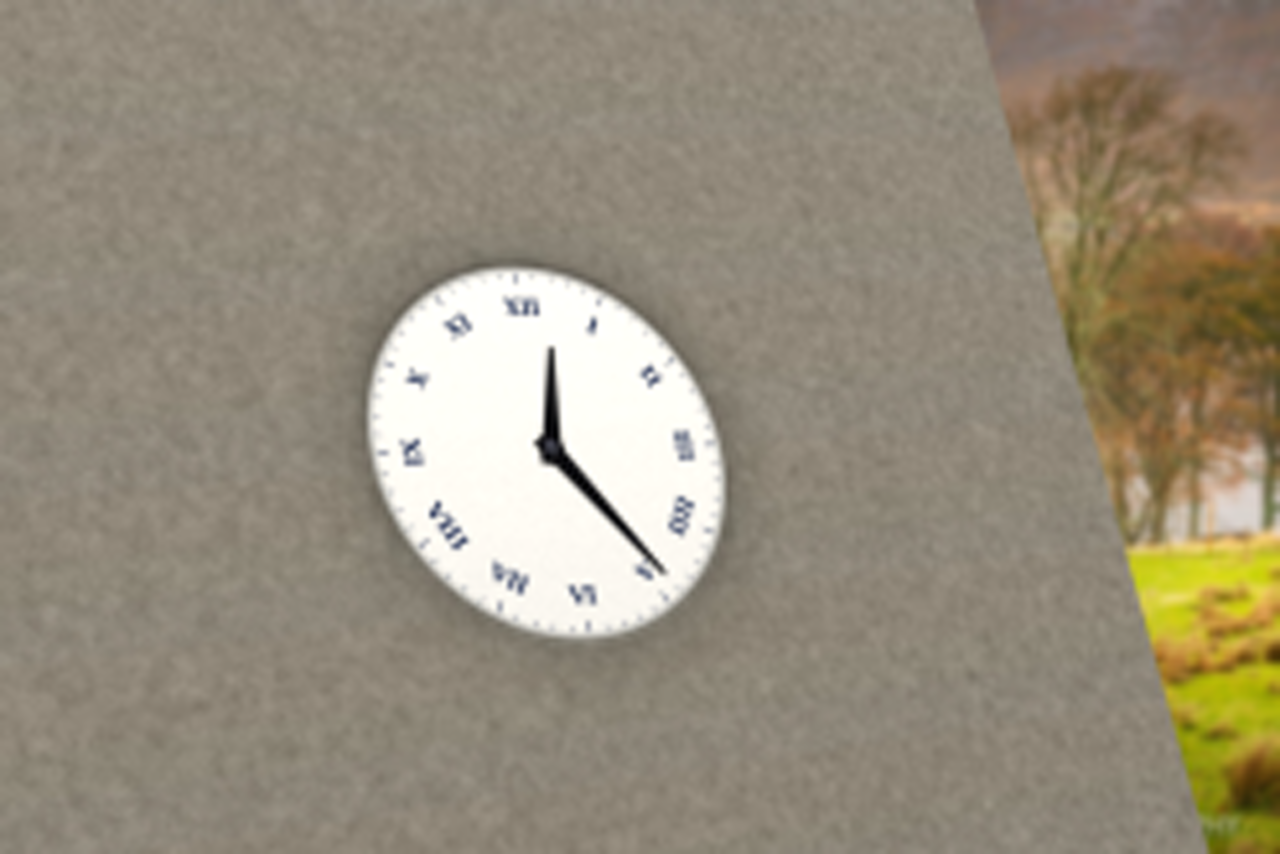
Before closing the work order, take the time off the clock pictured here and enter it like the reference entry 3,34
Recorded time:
12,24
